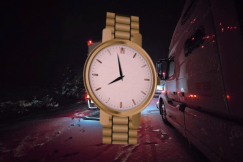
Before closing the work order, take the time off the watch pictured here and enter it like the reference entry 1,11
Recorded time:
7,58
